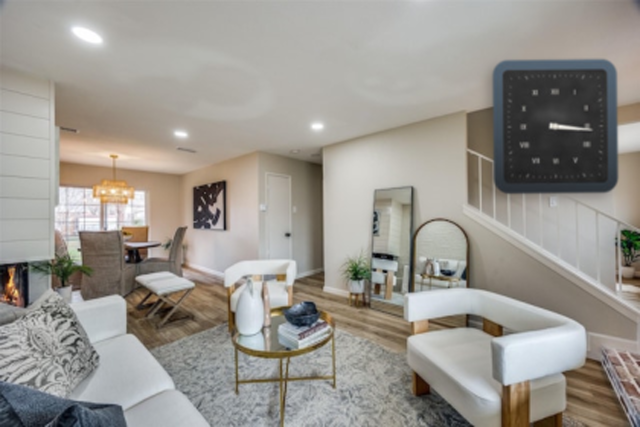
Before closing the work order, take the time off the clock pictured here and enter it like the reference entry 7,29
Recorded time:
3,16
